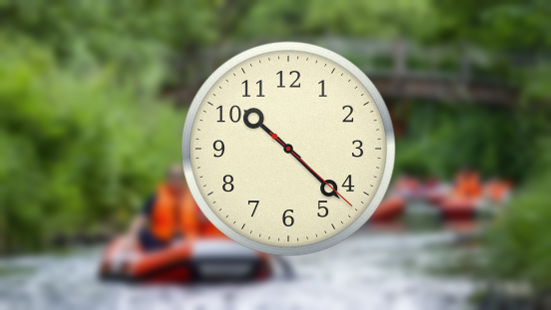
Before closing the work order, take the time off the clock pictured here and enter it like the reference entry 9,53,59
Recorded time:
10,22,22
